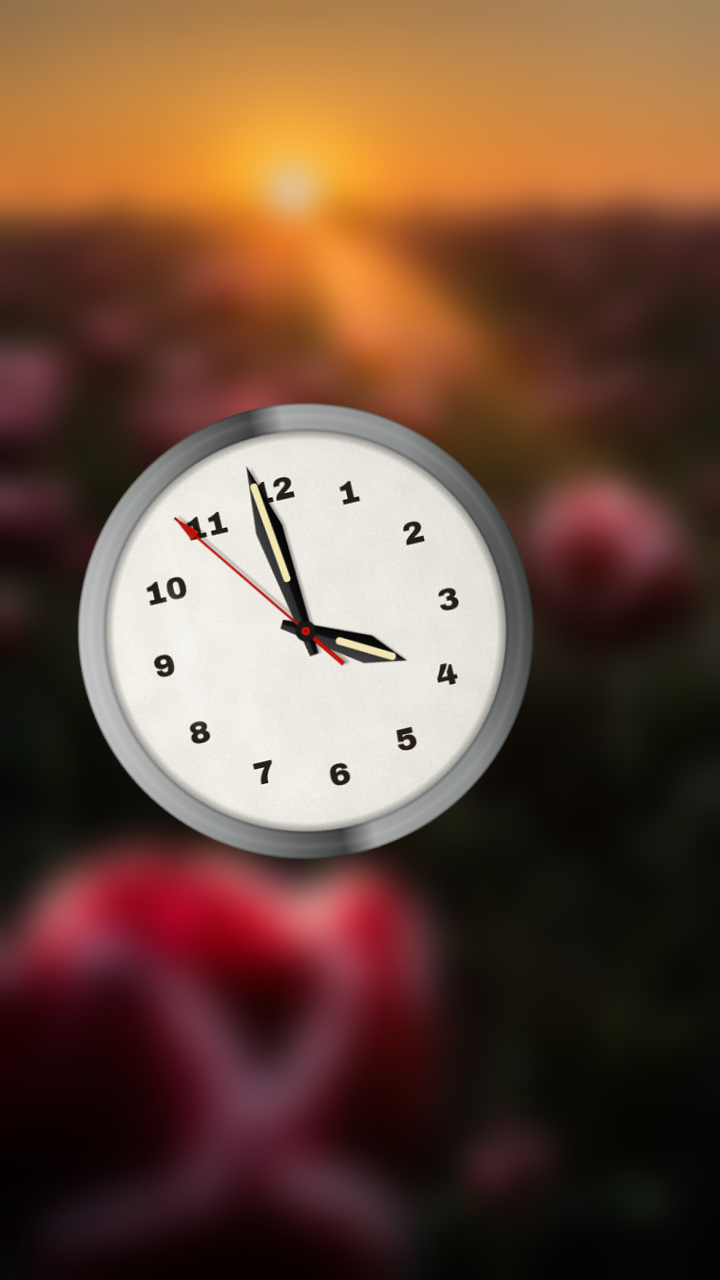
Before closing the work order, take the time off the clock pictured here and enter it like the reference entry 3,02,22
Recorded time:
3,58,54
